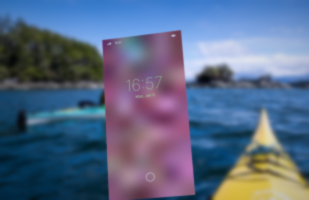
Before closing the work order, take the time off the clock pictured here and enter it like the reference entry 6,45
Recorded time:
16,57
